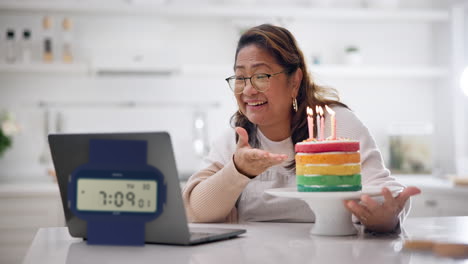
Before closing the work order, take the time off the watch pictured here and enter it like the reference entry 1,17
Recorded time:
7,09
